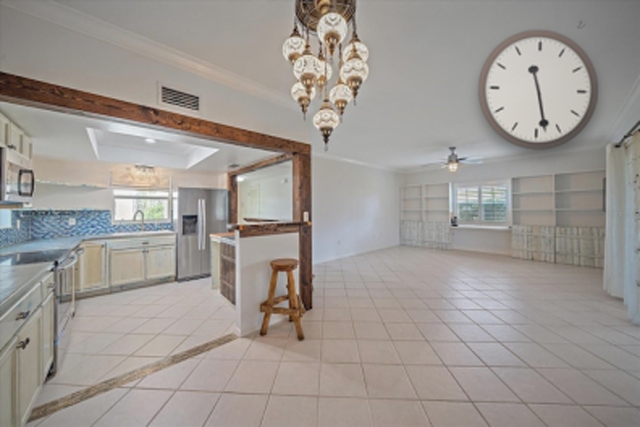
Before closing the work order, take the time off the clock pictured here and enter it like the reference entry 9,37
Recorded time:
11,28
